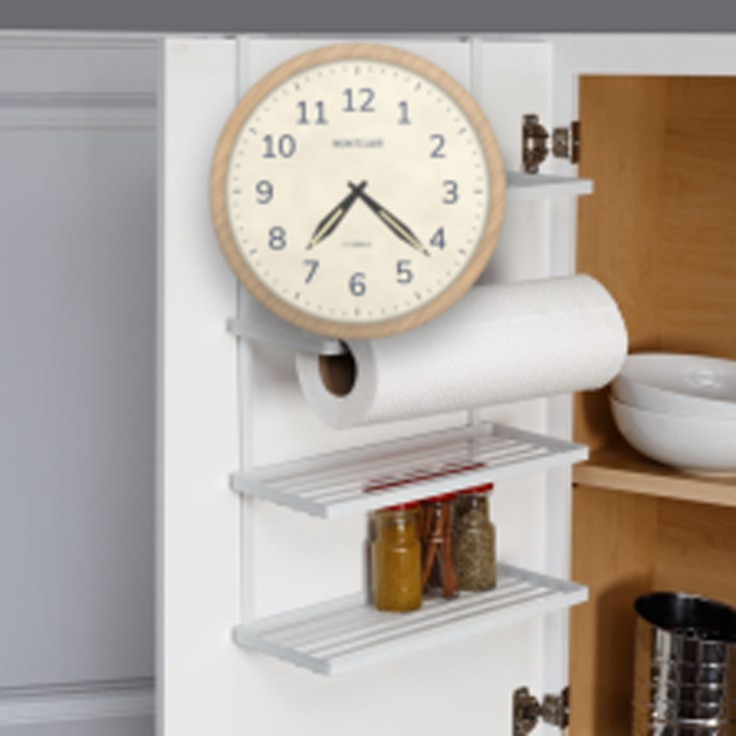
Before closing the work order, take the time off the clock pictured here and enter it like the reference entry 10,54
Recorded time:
7,22
